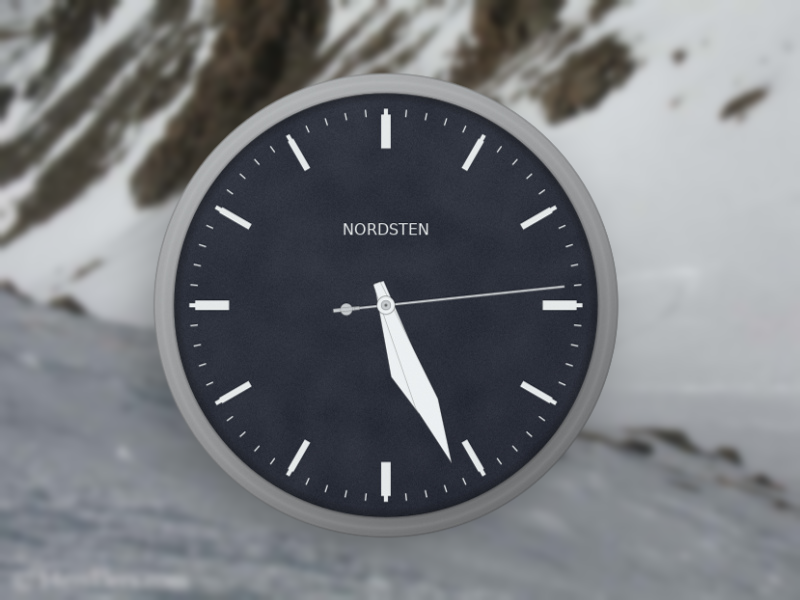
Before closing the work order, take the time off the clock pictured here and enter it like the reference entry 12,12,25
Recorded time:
5,26,14
